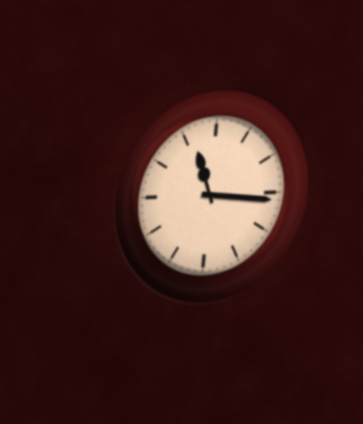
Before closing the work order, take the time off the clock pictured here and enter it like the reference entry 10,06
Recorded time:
11,16
